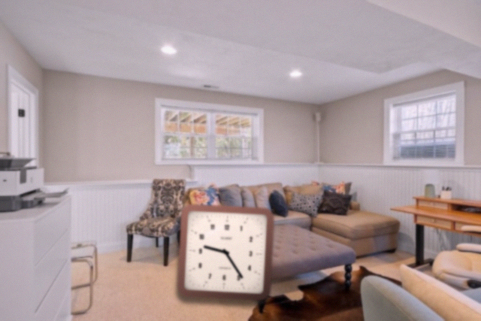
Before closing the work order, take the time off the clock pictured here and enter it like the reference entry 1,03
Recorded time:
9,24
